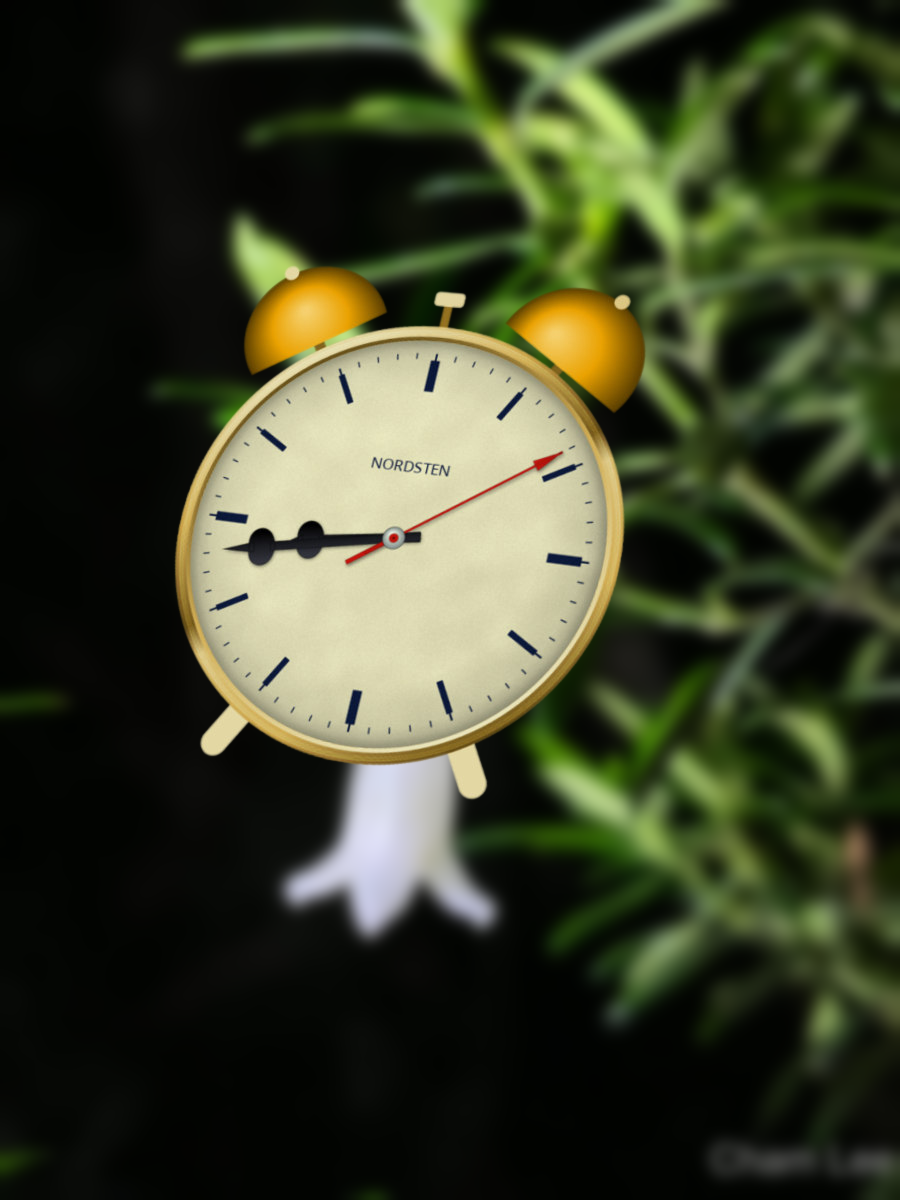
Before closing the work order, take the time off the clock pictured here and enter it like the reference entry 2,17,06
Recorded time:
8,43,09
